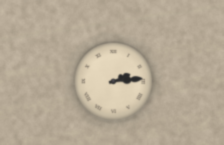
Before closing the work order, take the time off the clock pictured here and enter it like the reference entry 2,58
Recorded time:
2,14
